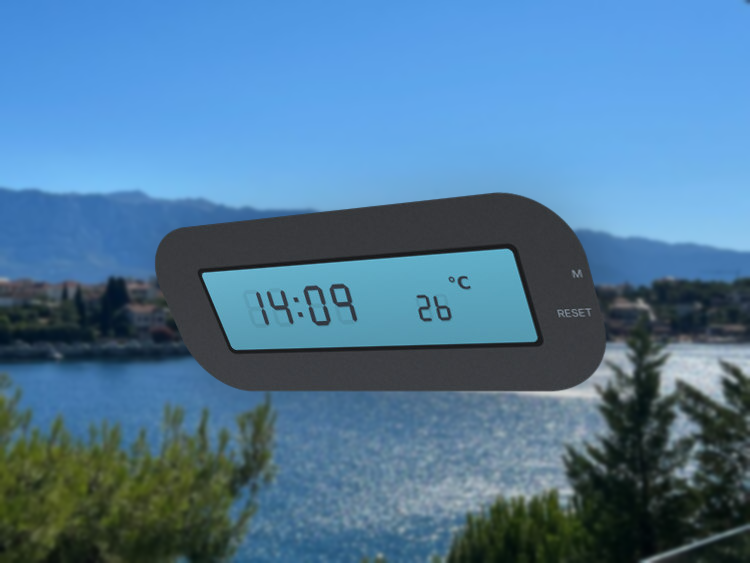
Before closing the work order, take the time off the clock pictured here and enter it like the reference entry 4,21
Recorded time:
14,09
